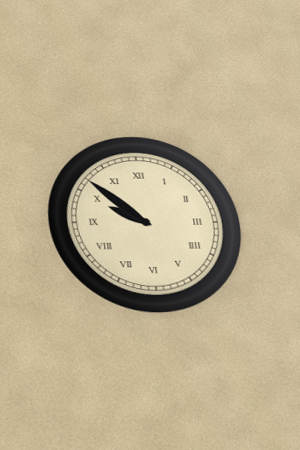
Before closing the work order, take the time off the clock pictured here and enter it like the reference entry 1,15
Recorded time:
9,52
